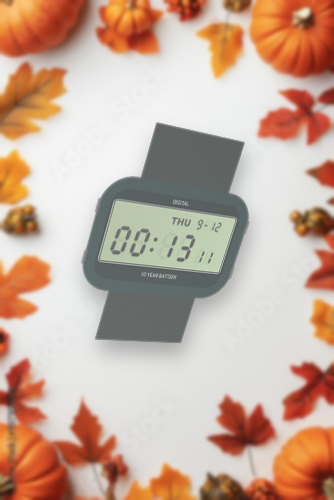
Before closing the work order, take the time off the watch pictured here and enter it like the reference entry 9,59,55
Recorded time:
0,13,11
